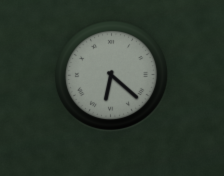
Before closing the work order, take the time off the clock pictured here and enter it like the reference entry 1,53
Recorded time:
6,22
